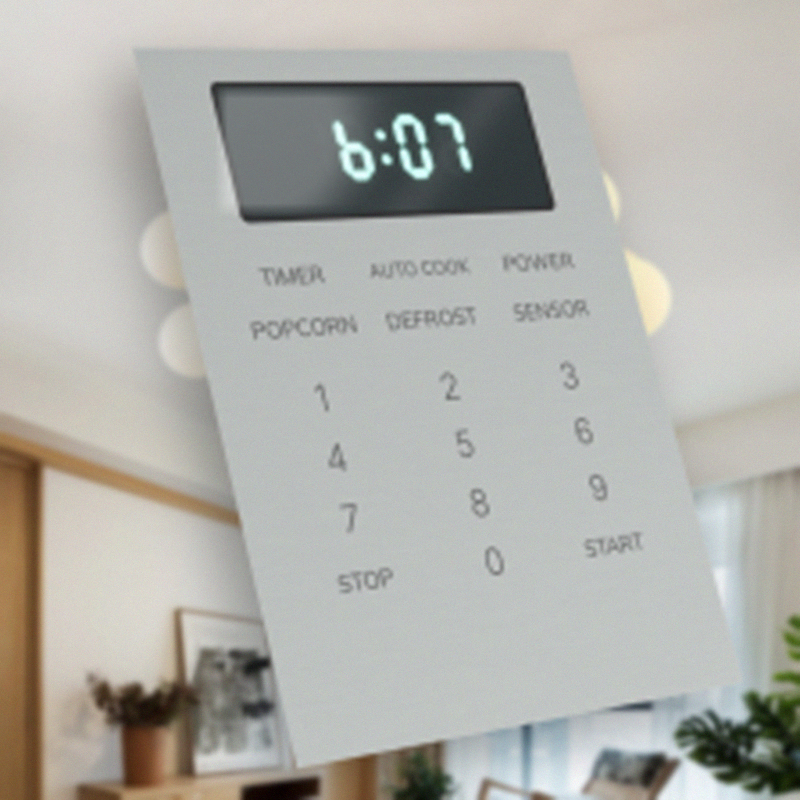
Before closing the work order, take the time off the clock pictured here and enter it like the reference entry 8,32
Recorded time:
6,07
